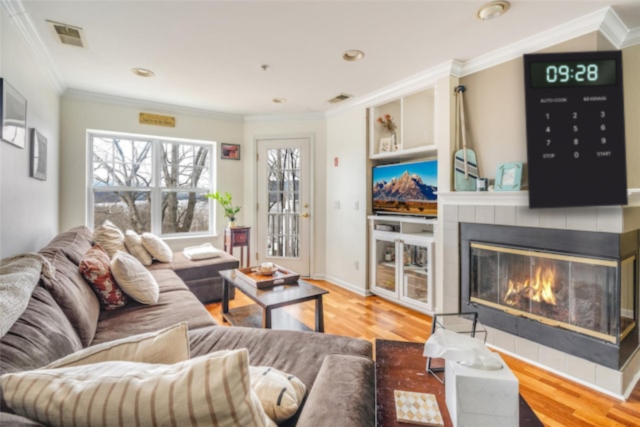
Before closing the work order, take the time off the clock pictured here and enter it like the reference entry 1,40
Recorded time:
9,28
